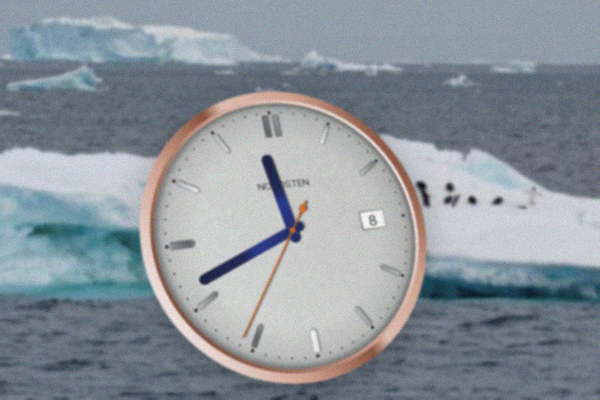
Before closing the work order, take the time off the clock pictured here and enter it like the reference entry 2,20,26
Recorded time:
11,41,36
